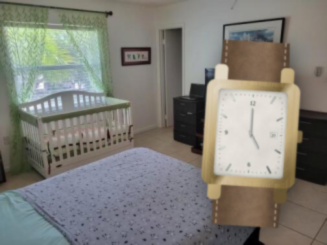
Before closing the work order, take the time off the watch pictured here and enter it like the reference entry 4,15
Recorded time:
5,00
